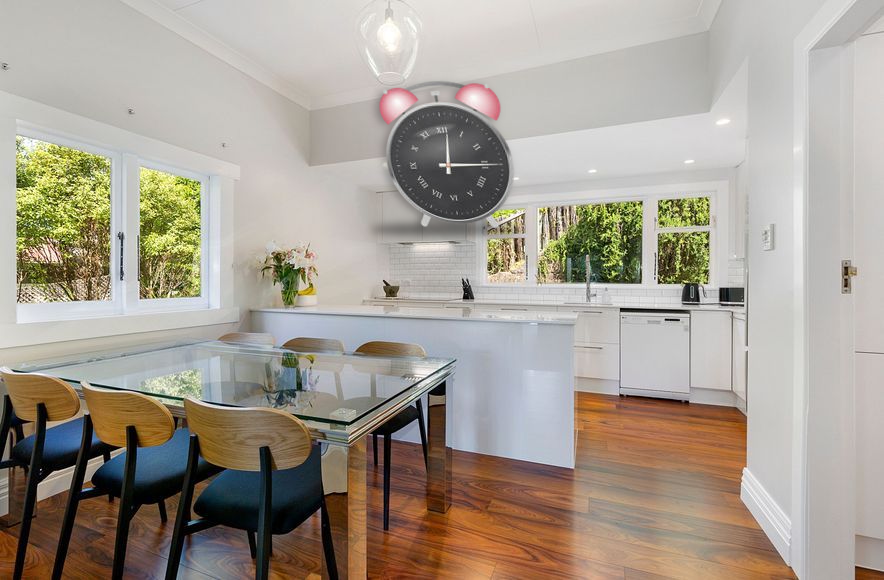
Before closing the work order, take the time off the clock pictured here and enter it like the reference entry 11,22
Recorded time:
12,15
